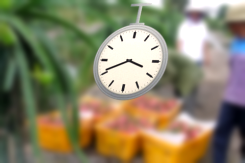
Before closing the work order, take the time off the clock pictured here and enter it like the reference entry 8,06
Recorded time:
3,41
